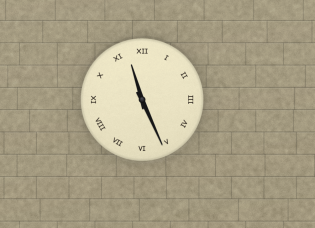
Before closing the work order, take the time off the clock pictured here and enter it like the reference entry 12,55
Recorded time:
11,26
